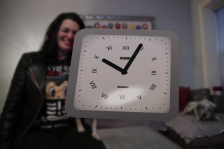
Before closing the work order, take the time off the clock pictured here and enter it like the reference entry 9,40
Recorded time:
10,04
